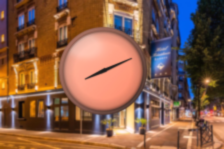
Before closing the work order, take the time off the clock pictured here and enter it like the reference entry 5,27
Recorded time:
8,11
